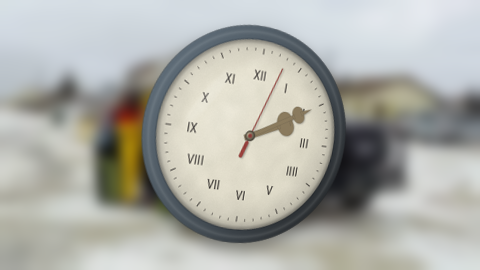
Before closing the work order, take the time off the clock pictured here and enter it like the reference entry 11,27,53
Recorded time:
2,10,03
